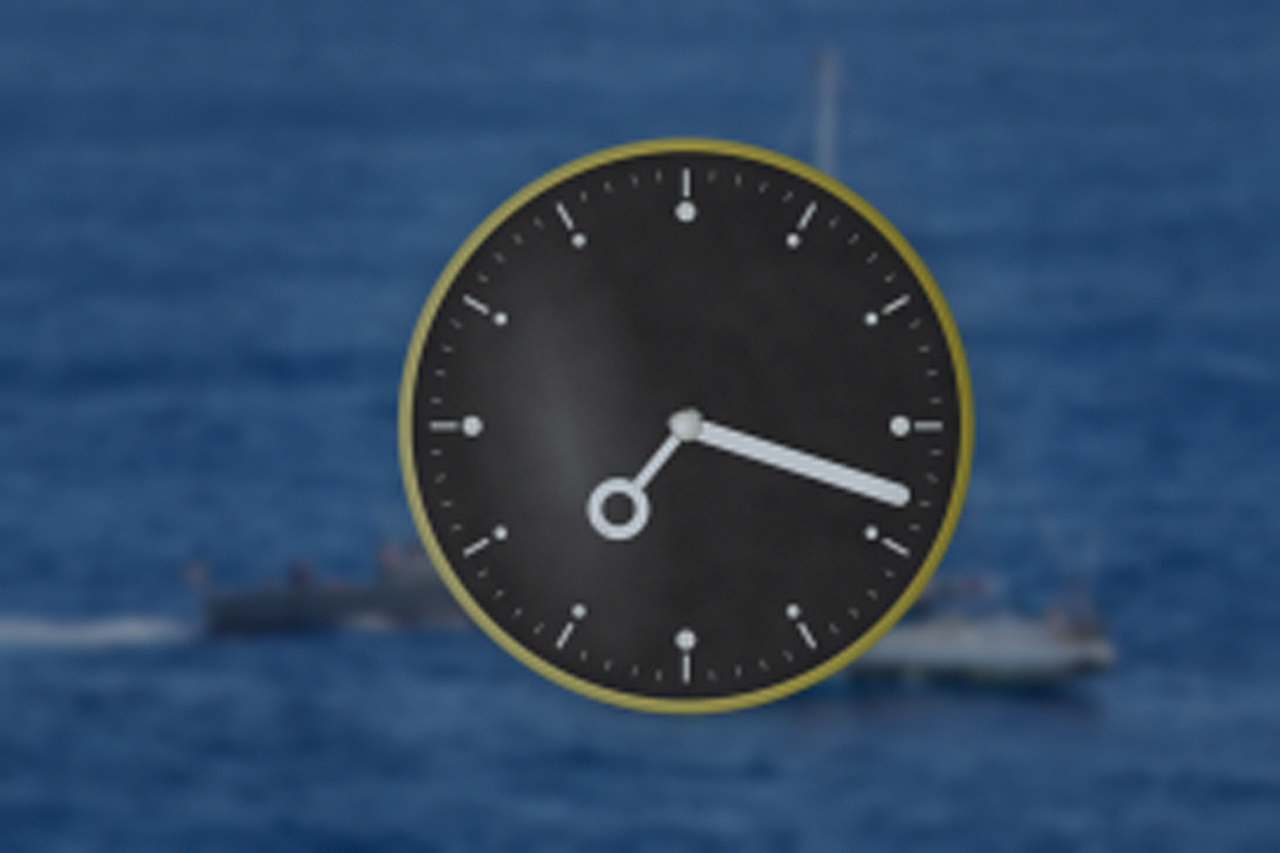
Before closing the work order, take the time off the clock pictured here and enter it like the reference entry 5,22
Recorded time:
7,18
